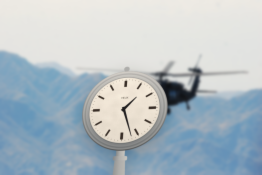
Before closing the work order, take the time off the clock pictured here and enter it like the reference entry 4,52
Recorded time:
1,27
